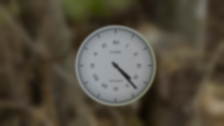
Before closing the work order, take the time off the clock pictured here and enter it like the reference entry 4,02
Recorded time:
4,23
